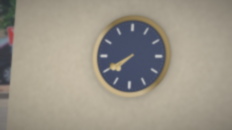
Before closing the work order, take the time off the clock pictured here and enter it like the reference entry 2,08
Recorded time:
7,40
